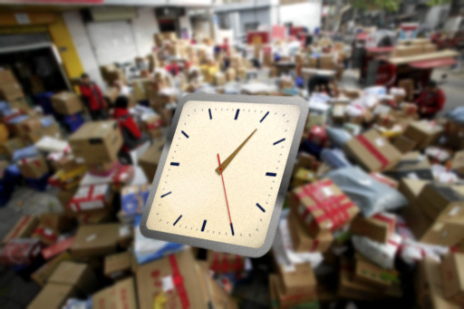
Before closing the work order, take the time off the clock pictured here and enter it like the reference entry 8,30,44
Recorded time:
1,05,25
